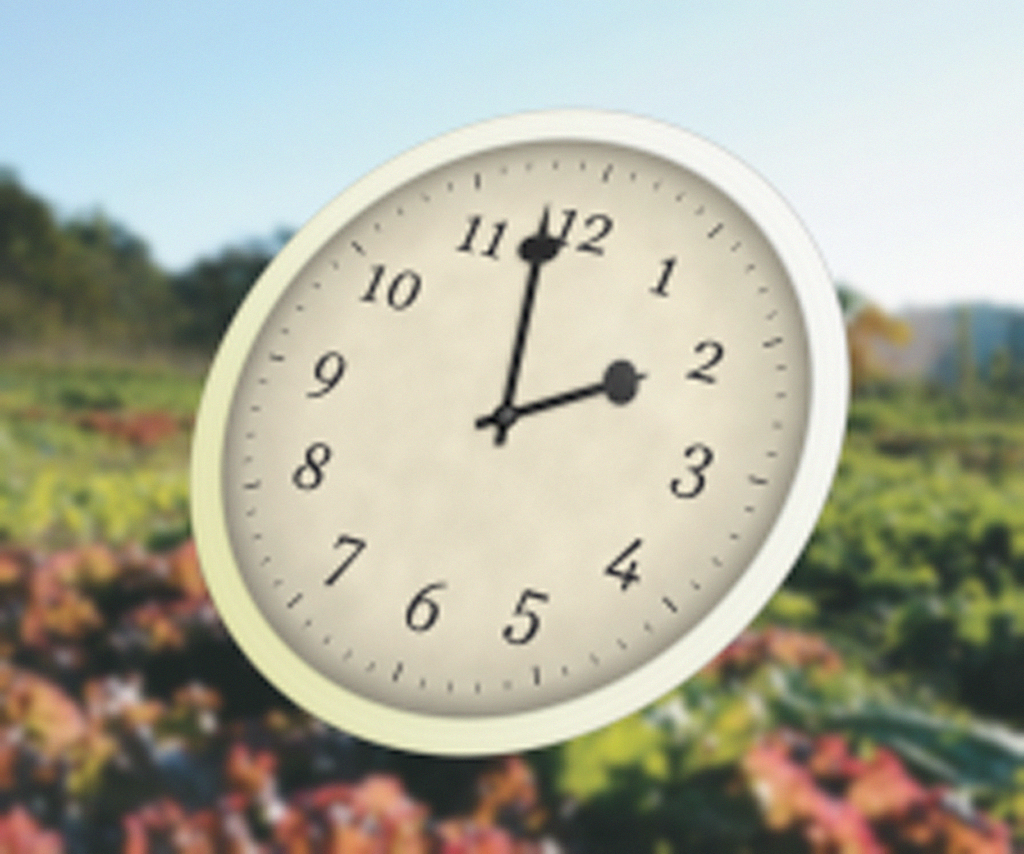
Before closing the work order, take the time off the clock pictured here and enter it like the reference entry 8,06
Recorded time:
1,58
